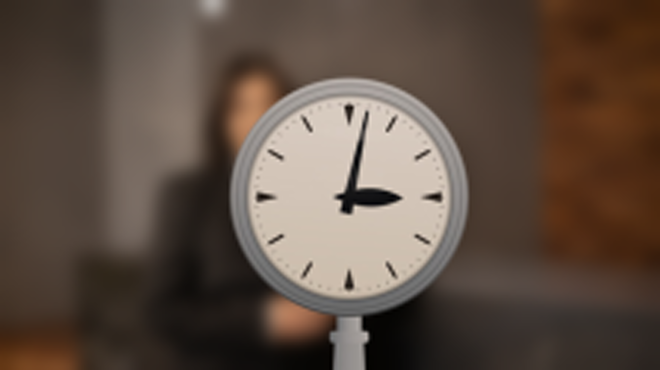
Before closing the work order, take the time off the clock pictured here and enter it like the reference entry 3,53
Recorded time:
3,02
